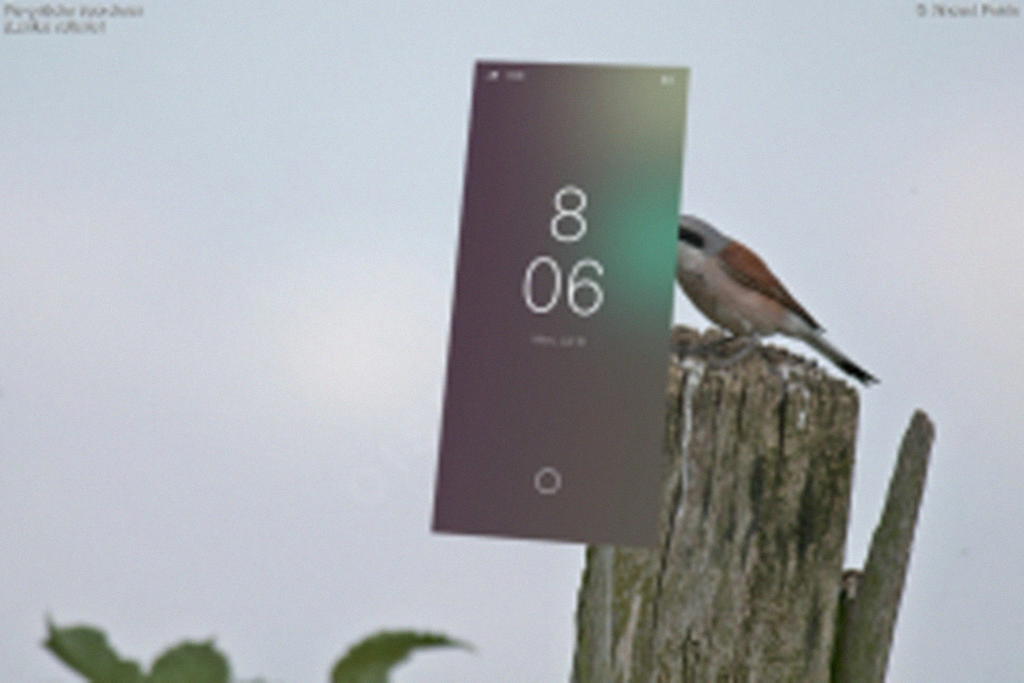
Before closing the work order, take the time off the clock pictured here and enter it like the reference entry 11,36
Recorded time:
8,06
